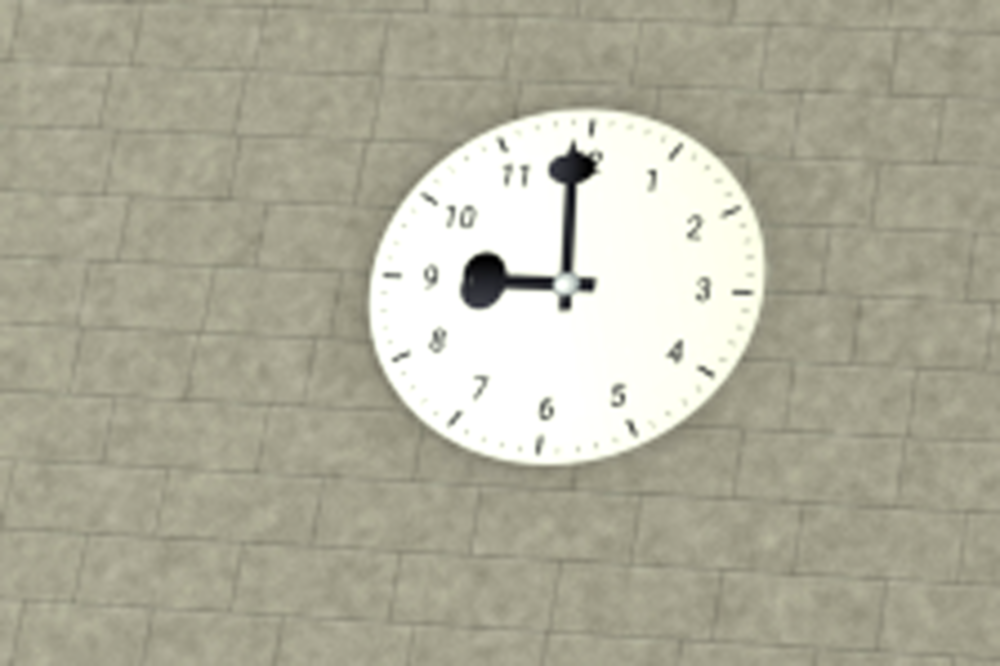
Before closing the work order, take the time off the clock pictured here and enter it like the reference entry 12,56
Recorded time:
8,59
